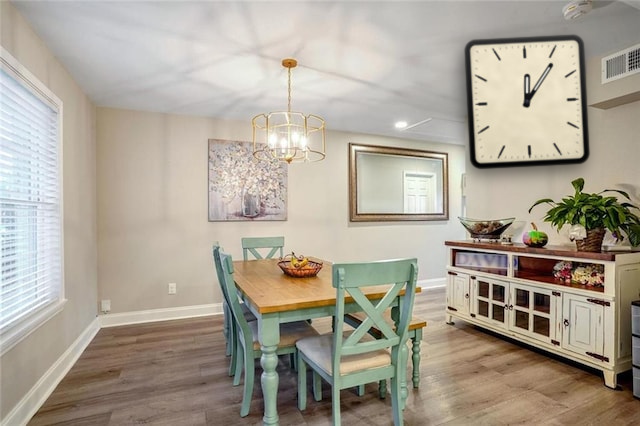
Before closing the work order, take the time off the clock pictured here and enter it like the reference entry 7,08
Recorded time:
12,06
